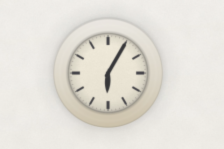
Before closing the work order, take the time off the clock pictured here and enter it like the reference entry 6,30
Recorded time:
6,05
